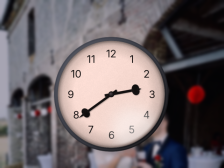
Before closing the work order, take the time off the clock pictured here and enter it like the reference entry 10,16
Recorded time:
2,39
